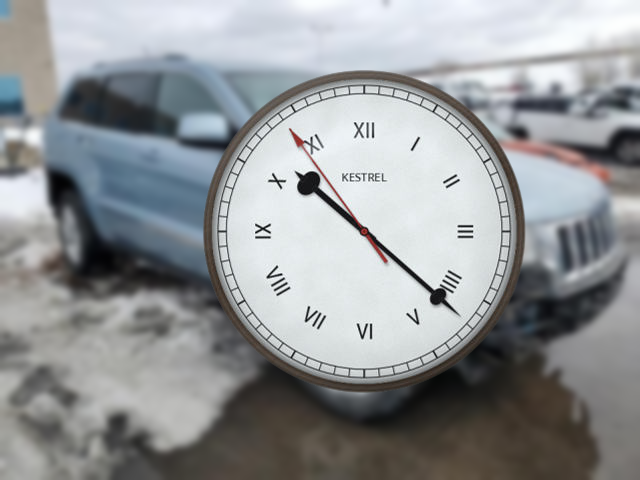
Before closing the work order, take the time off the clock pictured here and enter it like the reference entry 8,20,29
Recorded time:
10,21,54
